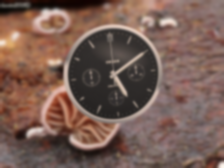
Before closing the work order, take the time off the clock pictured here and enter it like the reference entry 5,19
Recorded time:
5,10
